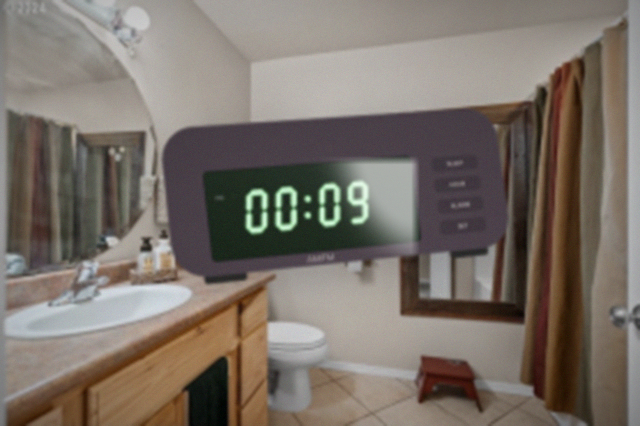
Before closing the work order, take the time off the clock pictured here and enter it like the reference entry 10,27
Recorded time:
0,09
